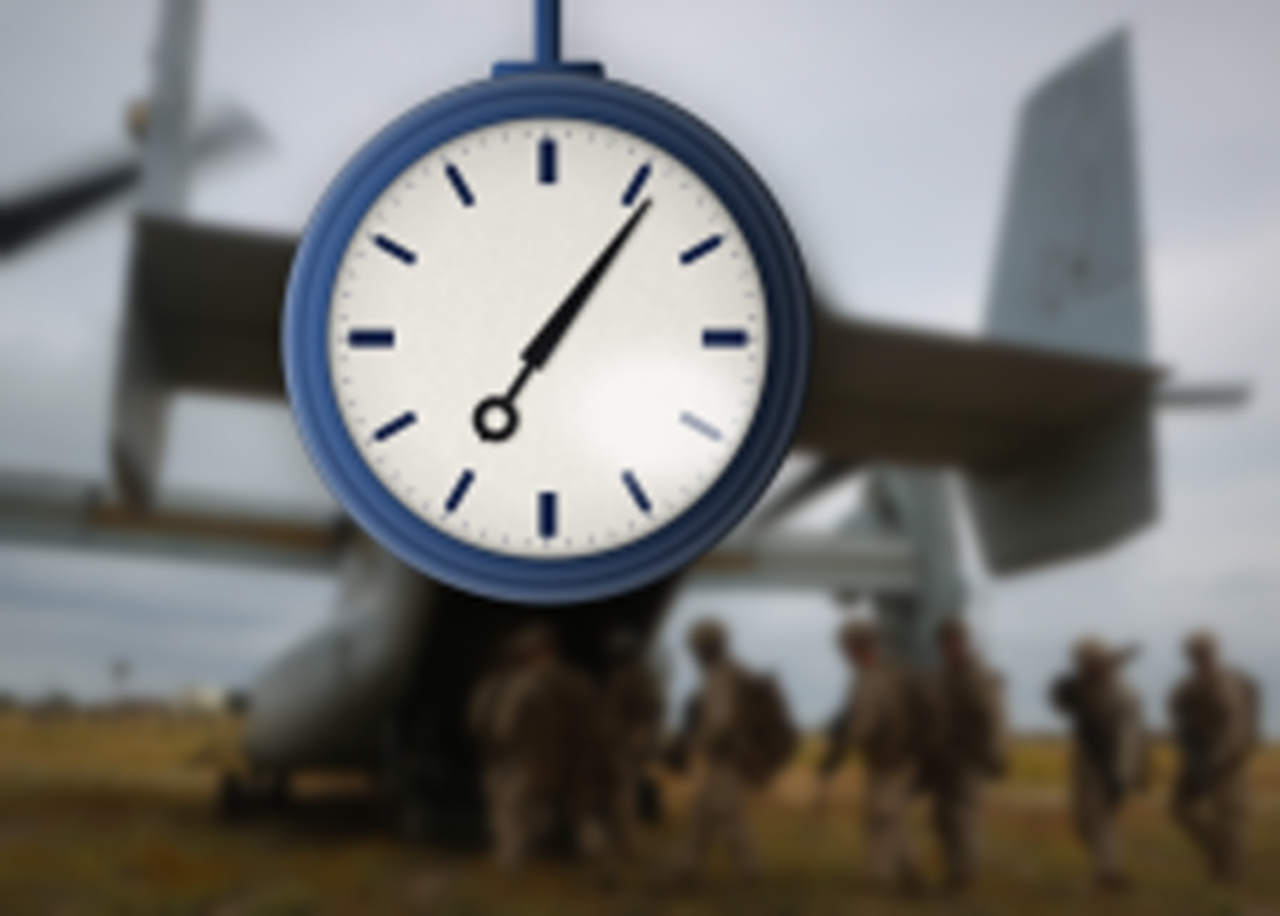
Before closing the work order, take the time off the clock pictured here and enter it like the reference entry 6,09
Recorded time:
7,06
